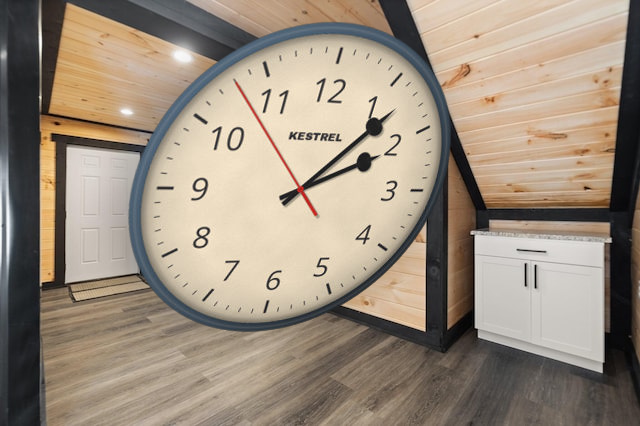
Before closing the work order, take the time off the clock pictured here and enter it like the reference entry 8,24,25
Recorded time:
2,06,53
